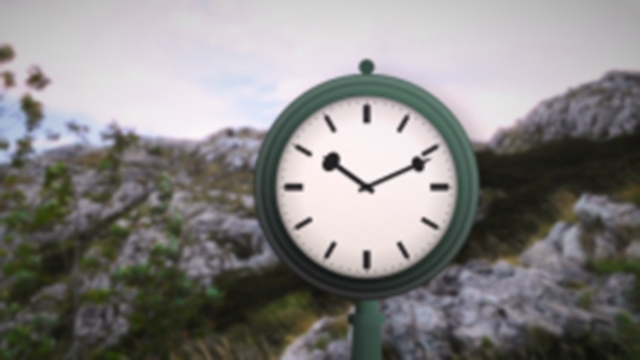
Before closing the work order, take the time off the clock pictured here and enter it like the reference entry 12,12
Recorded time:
10,11
